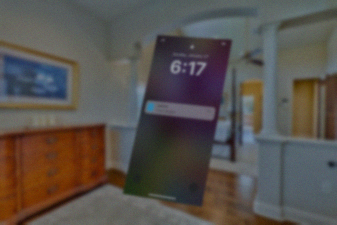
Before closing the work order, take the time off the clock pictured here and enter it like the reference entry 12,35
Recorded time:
6,17
